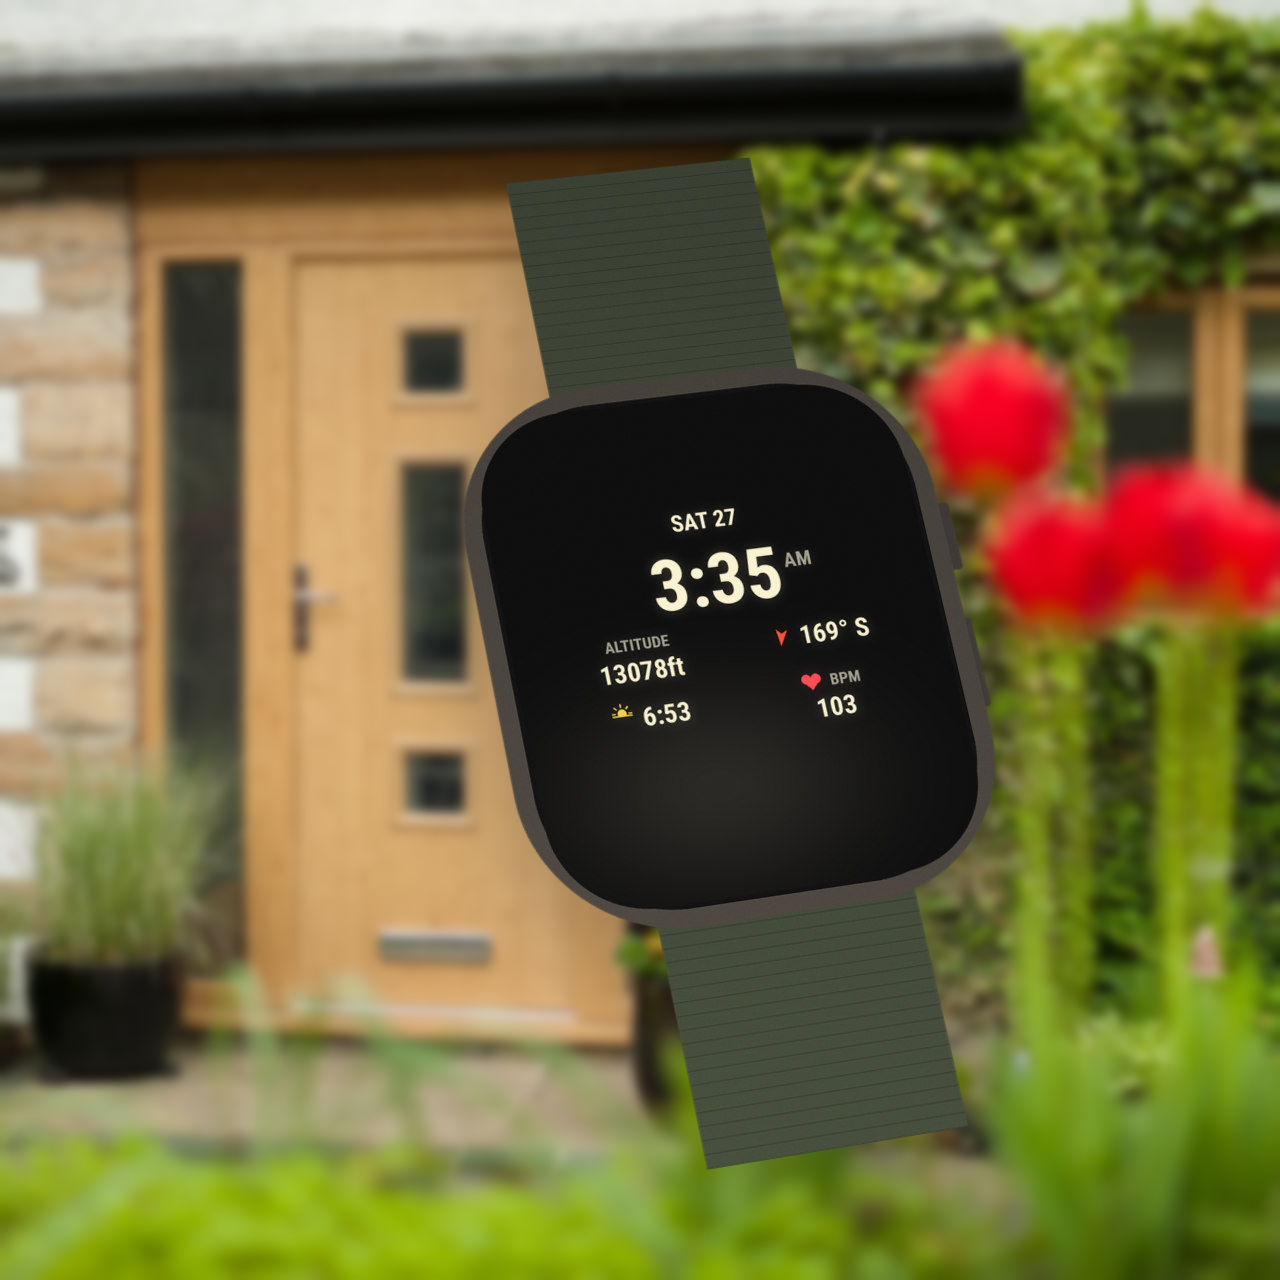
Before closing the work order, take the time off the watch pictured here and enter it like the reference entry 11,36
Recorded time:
3,35
